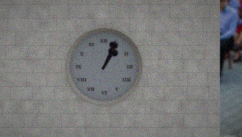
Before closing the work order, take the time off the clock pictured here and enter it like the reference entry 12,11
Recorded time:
1,04
